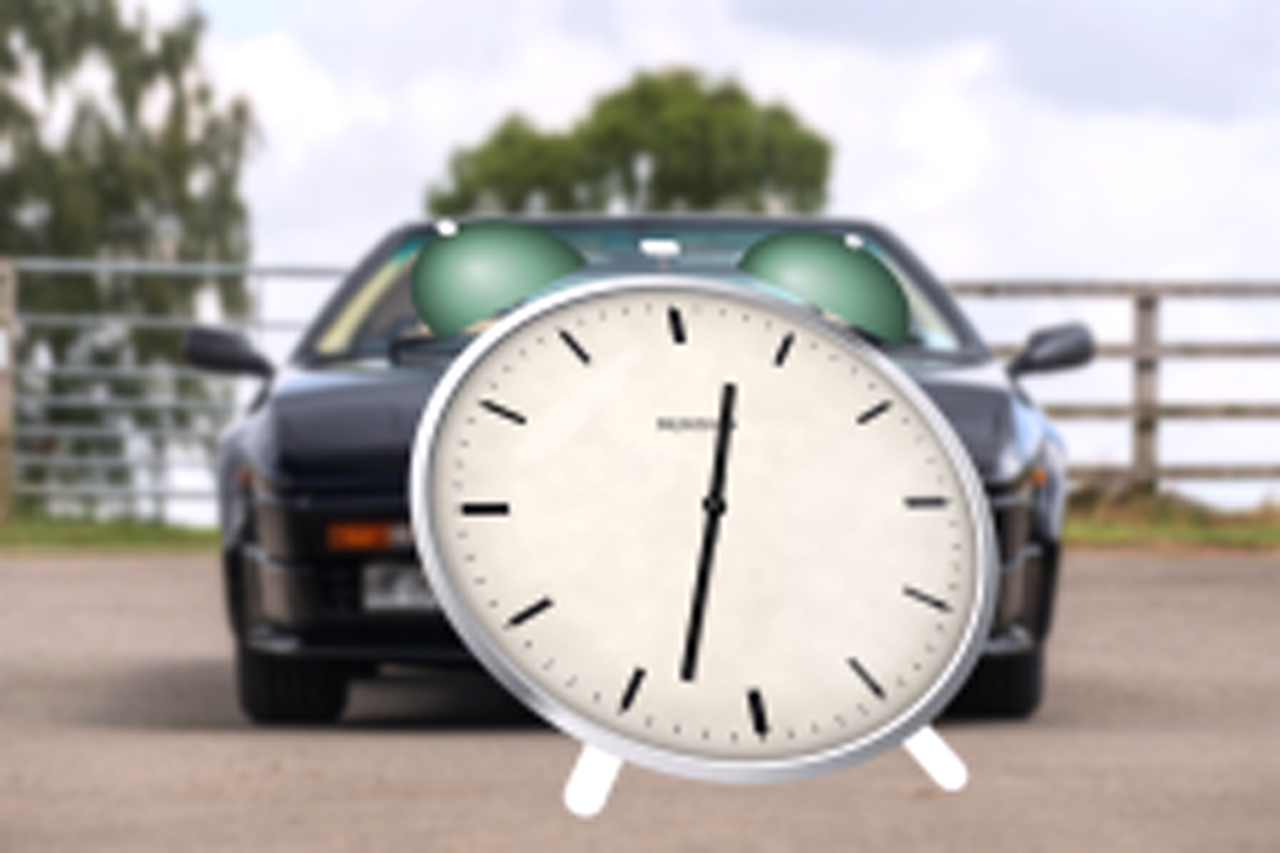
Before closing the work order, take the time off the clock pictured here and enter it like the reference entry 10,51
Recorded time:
12,33
